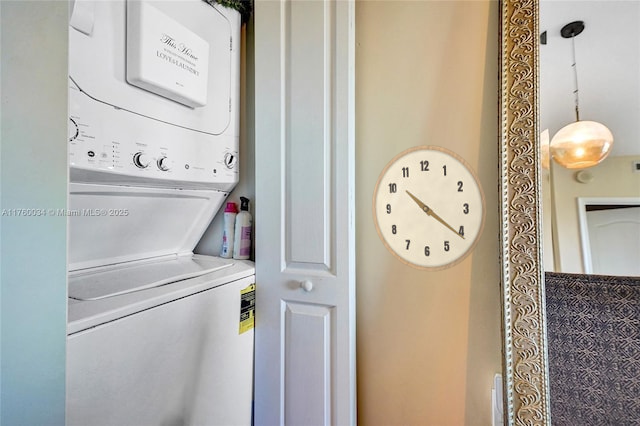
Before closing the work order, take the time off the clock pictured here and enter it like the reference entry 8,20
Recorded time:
10,21
